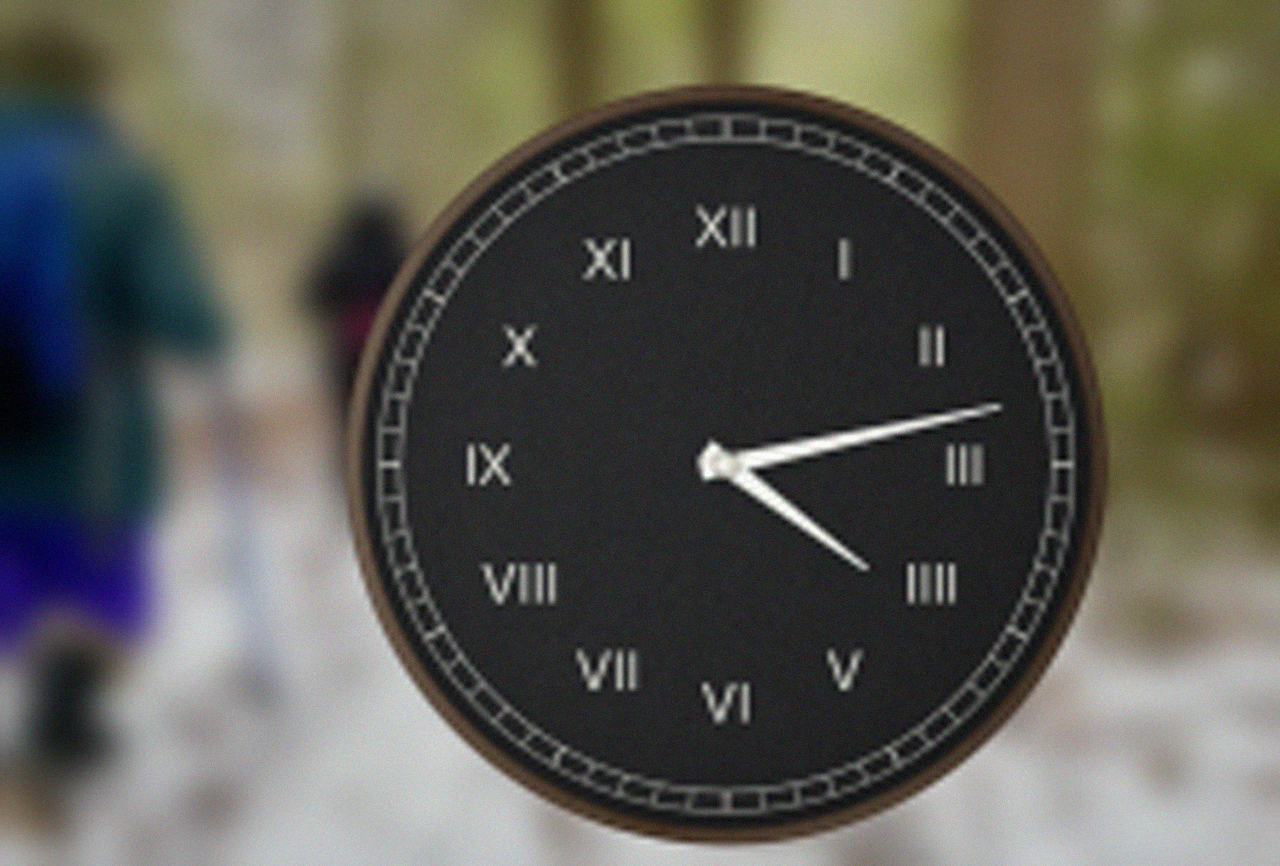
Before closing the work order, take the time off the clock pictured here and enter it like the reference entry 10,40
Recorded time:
4,13
